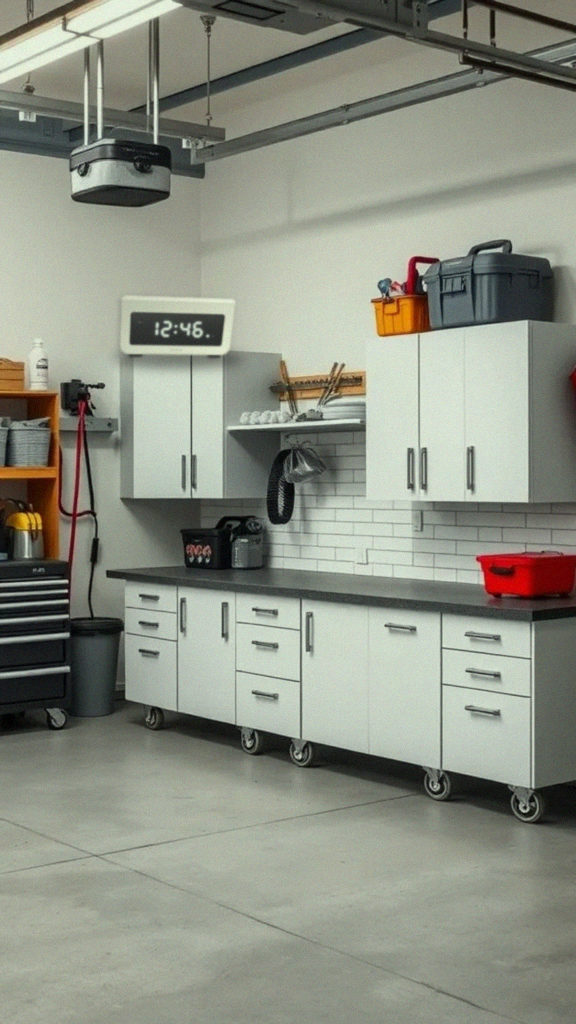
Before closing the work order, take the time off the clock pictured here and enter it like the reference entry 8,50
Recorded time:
12,46
